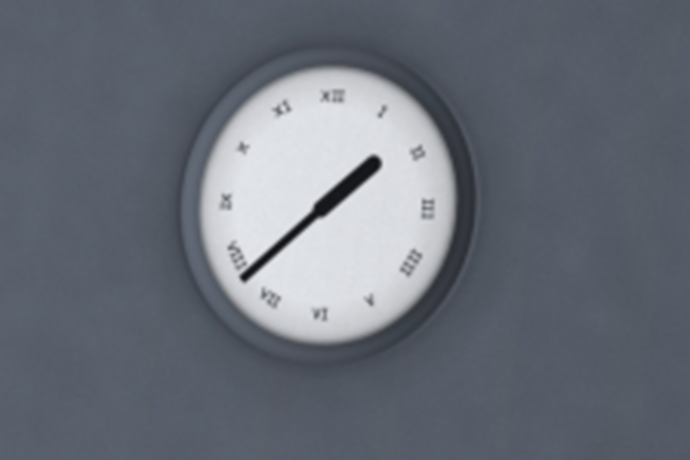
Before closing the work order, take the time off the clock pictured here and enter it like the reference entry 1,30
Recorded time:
1,38
